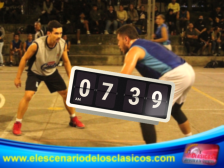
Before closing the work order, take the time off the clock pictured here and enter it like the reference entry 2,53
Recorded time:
7,39
